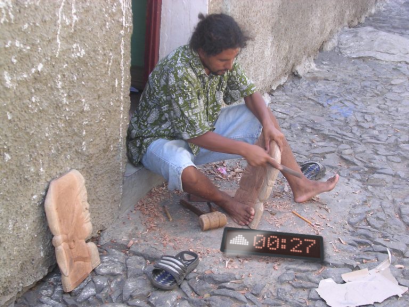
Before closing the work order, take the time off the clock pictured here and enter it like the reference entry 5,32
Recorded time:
0,27
